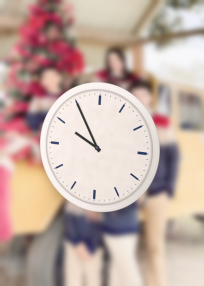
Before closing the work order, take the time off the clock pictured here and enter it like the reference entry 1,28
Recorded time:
9,55
